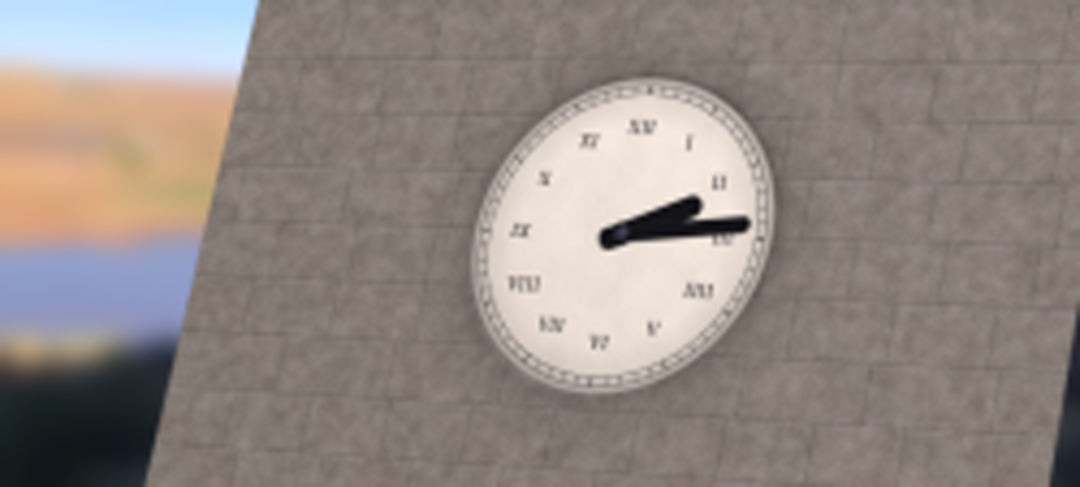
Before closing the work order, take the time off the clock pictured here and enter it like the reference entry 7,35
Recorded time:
2,14
